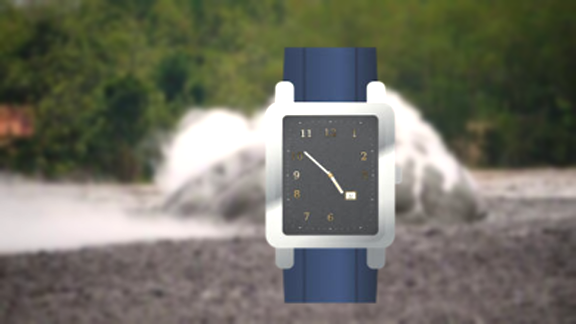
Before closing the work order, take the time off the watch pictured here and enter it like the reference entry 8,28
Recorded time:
4,52
